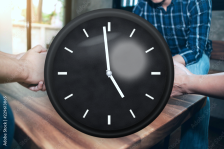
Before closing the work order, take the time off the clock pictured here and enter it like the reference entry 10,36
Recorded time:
4,59
